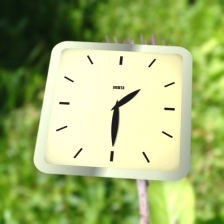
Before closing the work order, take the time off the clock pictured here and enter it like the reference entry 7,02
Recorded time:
1,30
